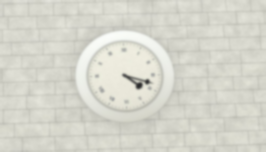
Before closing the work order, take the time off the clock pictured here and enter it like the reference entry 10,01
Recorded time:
4,18
